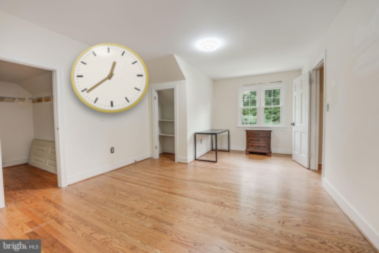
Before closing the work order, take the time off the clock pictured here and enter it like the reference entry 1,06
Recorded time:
12,39
